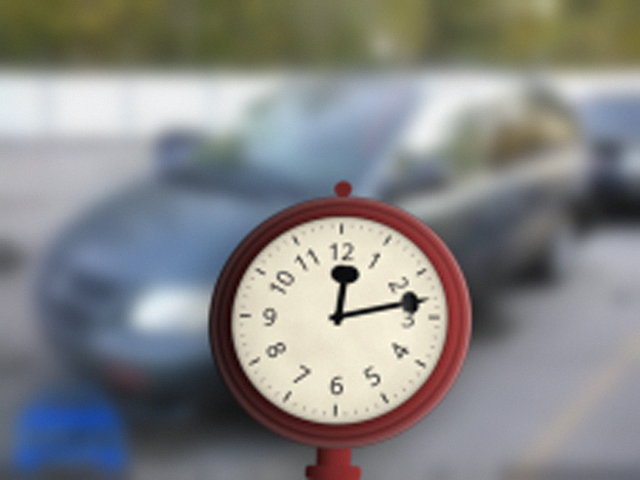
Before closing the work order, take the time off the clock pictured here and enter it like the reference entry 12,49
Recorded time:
12,13
